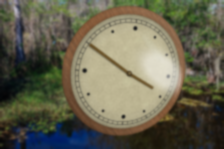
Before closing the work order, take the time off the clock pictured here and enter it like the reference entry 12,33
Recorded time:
3,50
